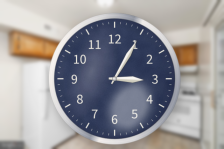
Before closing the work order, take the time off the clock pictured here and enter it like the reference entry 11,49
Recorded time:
3,05
